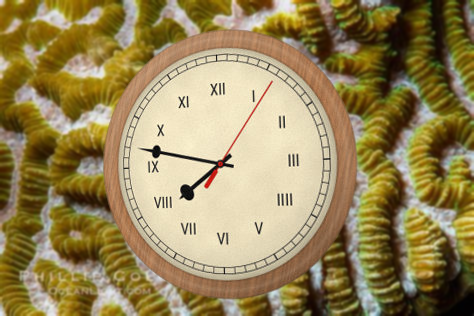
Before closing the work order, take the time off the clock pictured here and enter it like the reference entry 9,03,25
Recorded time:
7,47,06
